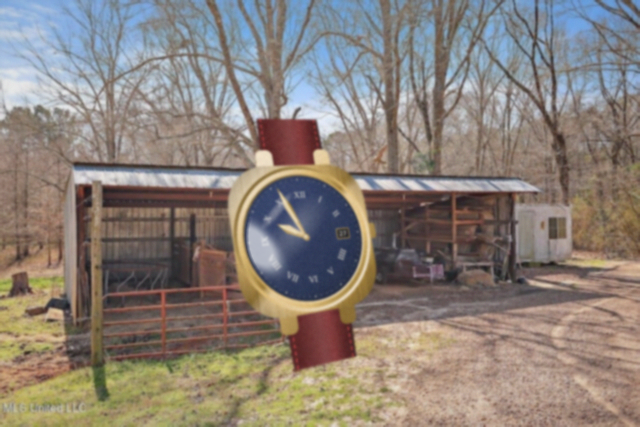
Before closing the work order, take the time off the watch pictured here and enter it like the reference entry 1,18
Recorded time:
9,56
